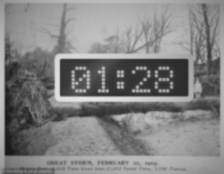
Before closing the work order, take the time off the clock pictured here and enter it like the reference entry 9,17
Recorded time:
1,28
